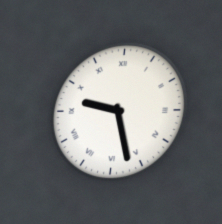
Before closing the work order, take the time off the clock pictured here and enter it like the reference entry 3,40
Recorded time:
9,27
